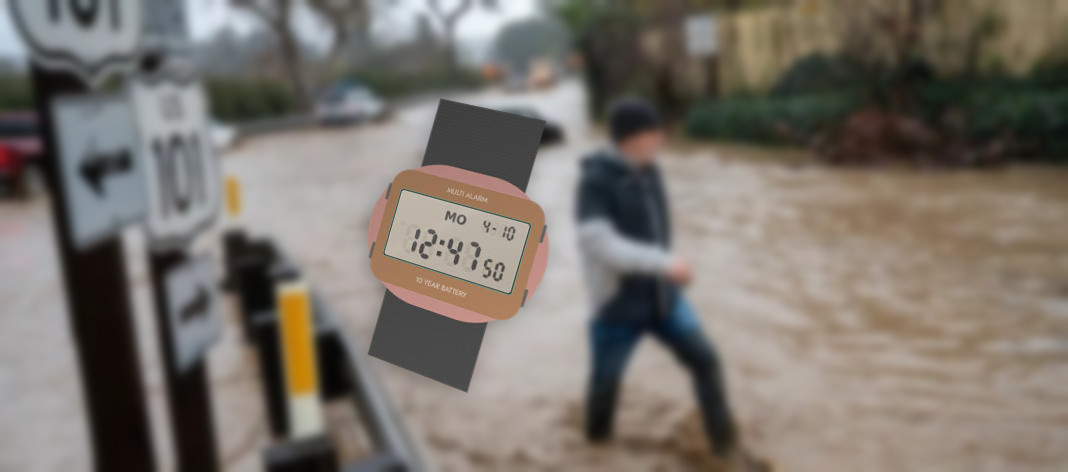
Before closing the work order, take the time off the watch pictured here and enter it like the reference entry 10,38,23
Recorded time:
12,47,50
